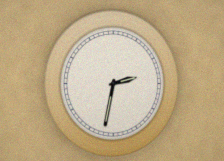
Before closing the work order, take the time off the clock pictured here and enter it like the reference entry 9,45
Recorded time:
2,32
